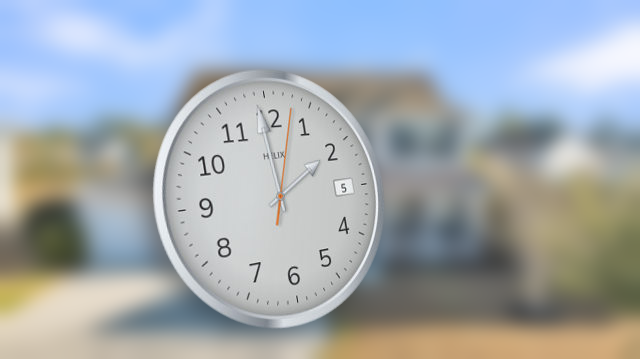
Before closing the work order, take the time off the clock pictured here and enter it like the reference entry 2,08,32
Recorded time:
1,59,03
